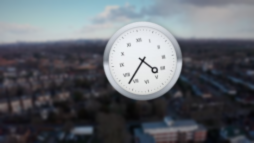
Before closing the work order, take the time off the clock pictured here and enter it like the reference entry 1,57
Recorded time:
4,37
